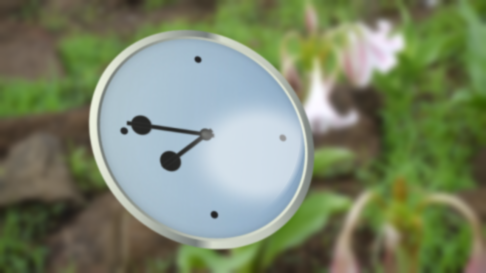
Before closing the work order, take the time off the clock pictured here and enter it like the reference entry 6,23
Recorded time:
7,46
